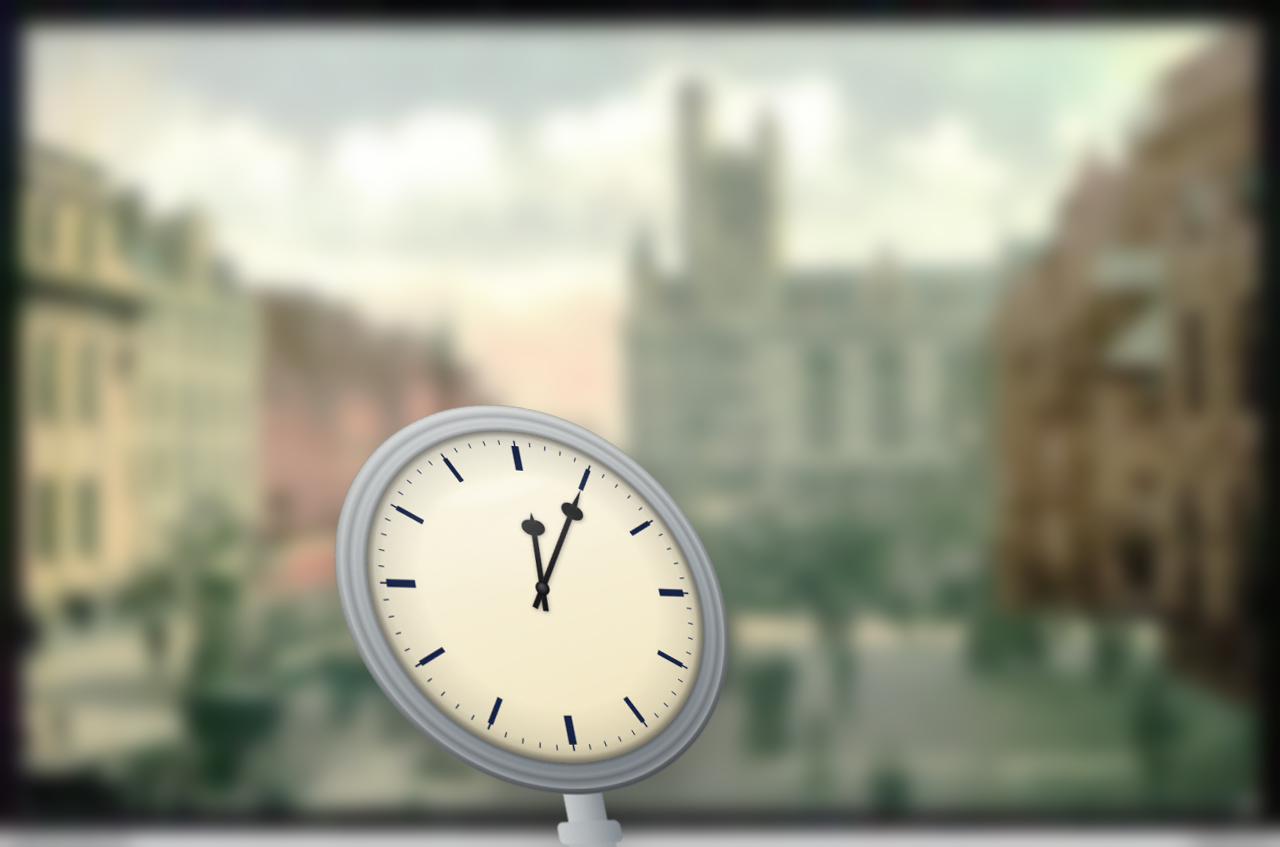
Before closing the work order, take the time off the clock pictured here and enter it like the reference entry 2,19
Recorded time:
12,05
